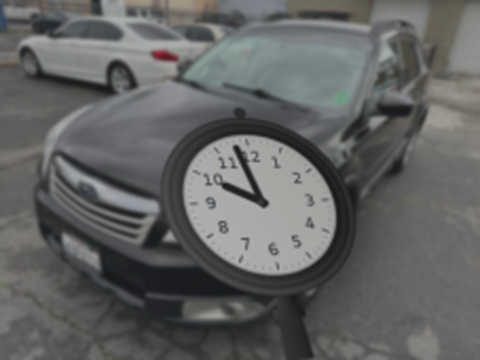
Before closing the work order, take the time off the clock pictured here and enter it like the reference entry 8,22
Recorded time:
9,58
